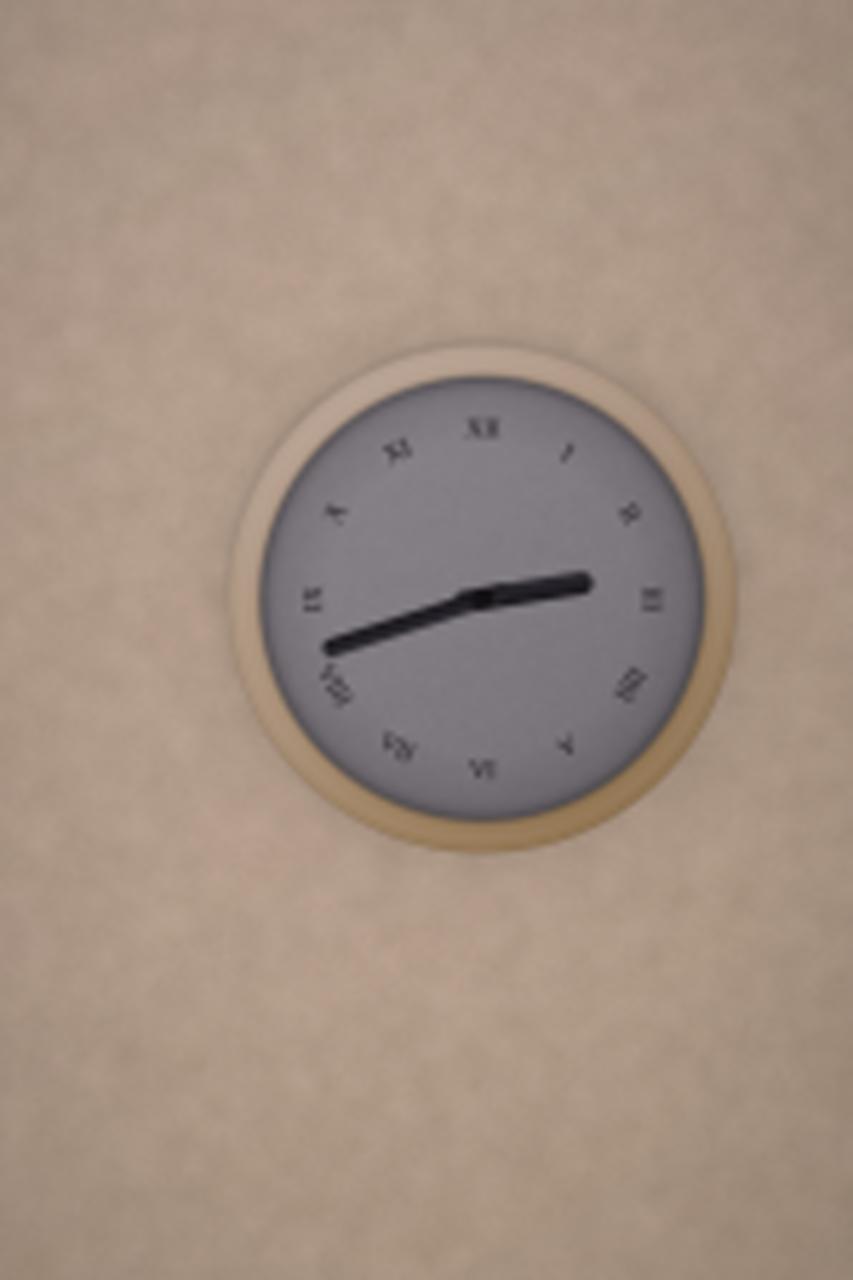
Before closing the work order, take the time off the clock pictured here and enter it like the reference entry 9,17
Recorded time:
2,42
